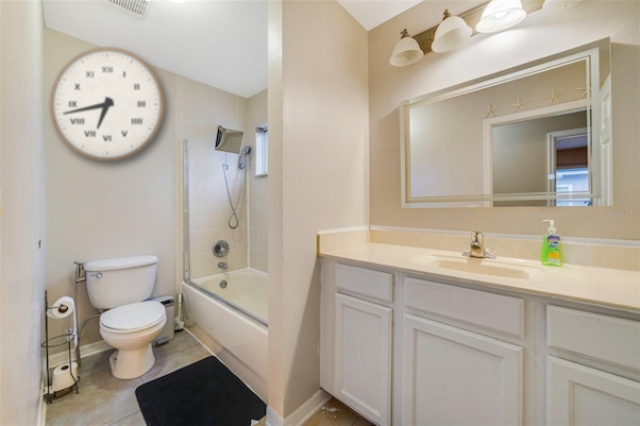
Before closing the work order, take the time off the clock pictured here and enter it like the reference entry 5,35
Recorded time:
6,43
